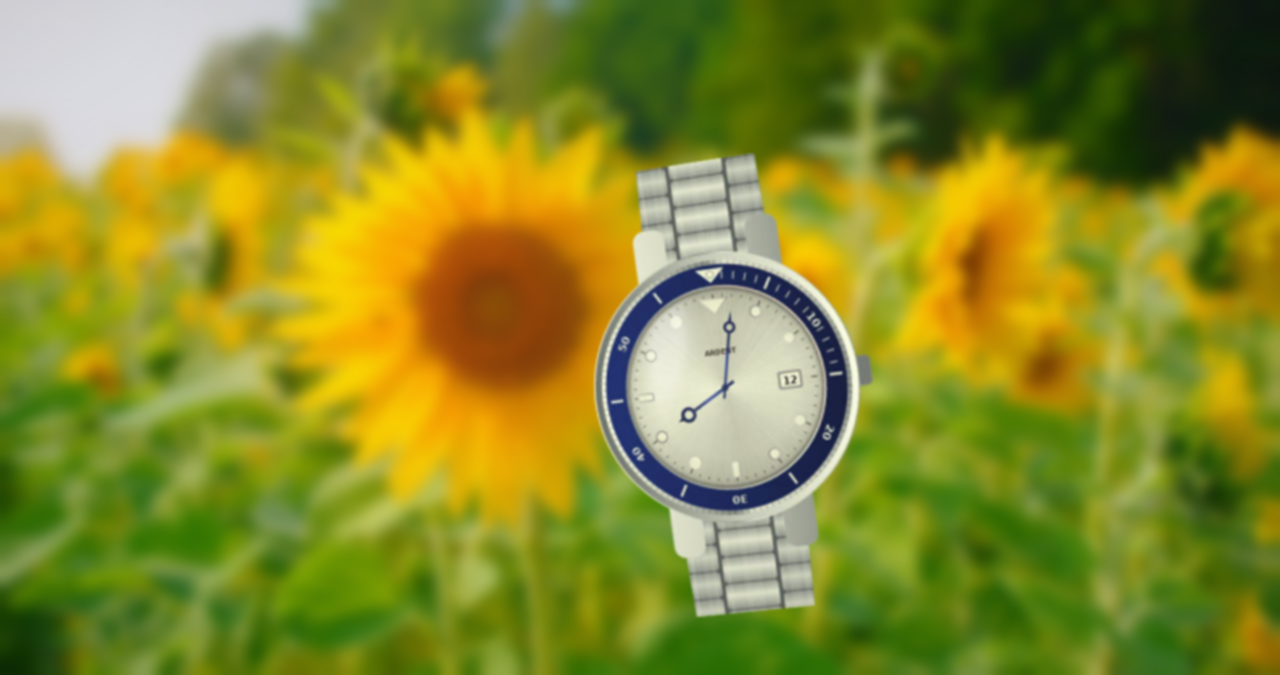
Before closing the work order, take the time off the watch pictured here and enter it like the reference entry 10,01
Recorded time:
8,02
